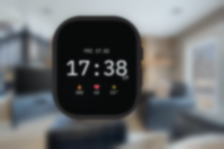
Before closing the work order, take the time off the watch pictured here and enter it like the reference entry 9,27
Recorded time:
17,38
